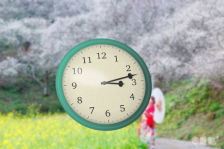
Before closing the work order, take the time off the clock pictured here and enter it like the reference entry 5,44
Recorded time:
3,13
